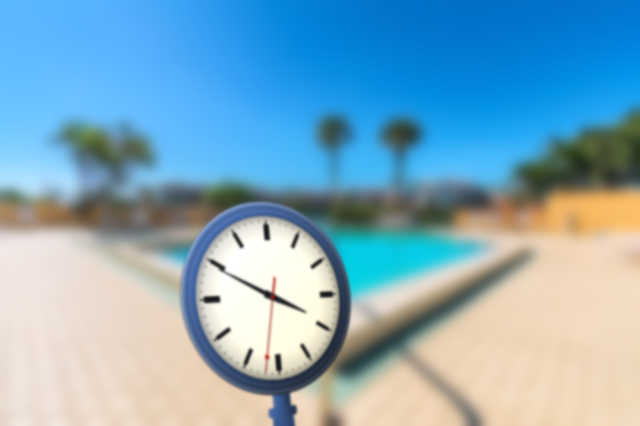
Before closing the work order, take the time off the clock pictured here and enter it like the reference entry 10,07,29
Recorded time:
3,49,32
